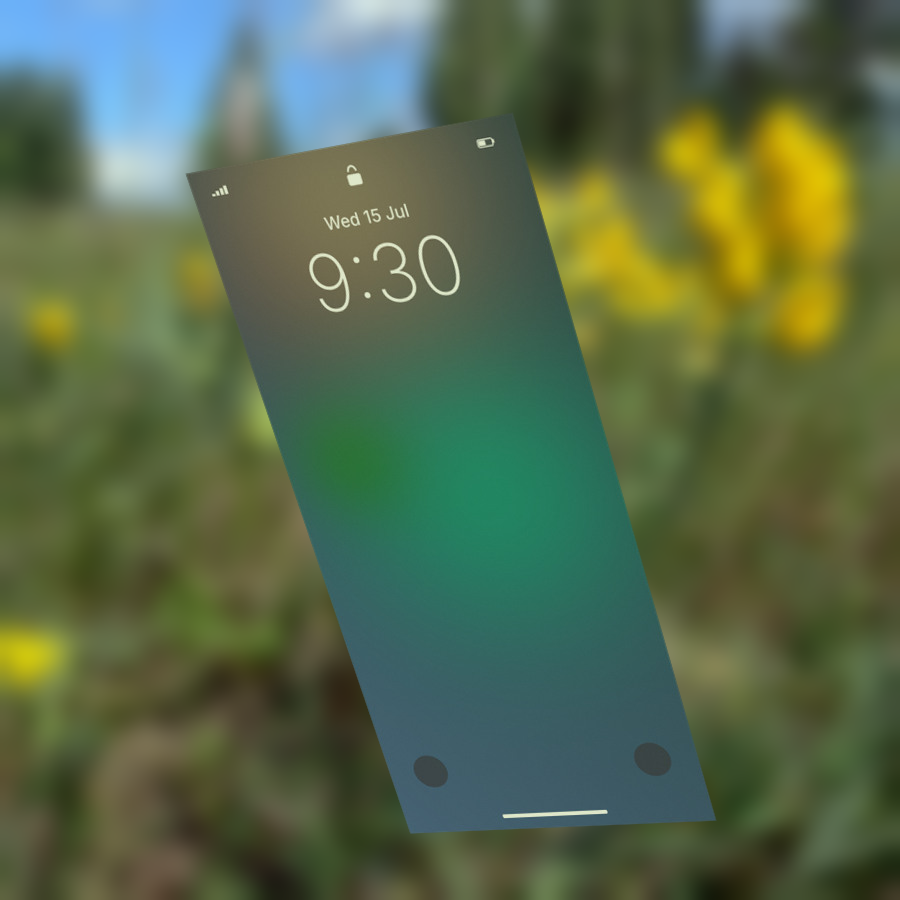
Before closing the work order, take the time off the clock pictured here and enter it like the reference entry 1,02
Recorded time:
9,30
